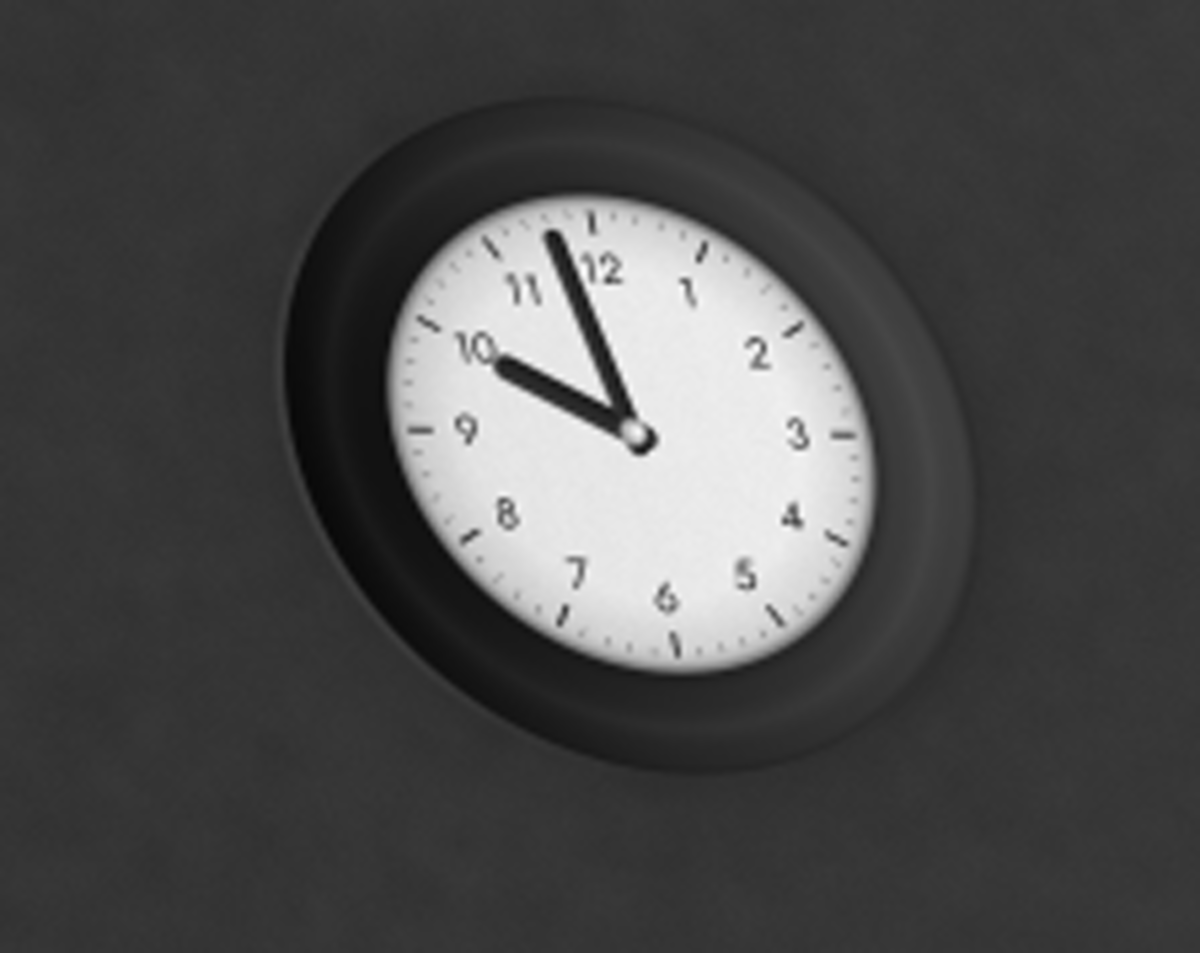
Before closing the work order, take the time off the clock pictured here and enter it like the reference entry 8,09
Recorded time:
9,58
